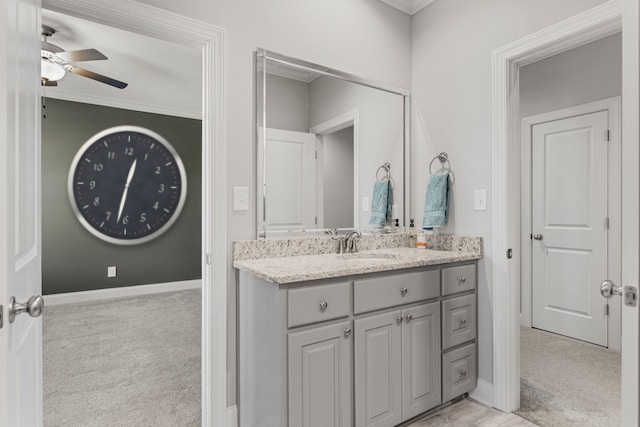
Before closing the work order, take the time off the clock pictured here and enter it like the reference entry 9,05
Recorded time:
12,32
